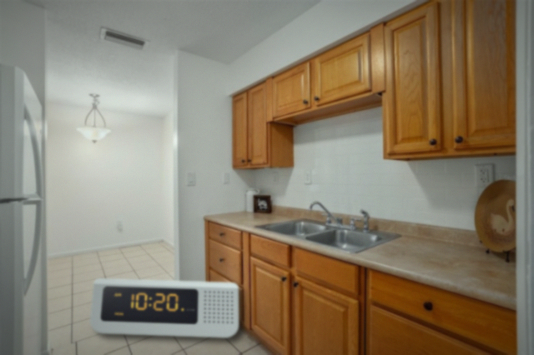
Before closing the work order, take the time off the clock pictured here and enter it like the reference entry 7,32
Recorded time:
10,20
